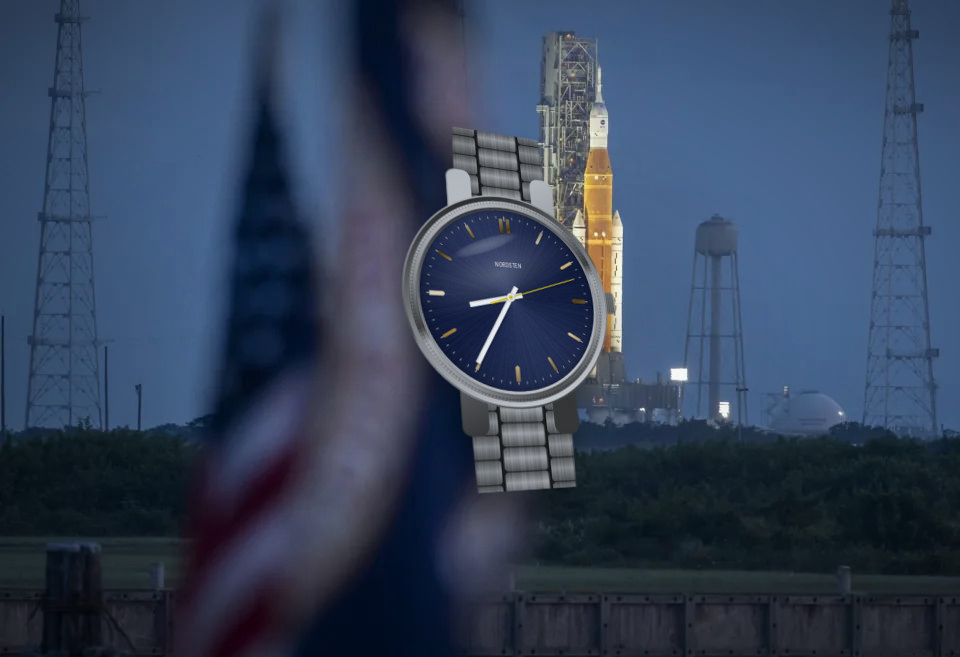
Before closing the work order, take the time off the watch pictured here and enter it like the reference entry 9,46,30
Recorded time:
8,35,12
